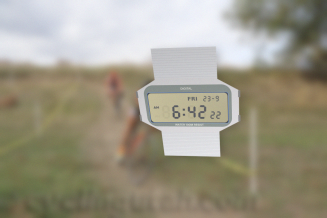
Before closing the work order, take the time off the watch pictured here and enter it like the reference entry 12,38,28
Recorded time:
6,42,22
